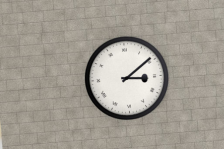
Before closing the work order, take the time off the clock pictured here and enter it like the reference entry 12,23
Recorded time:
3,09
